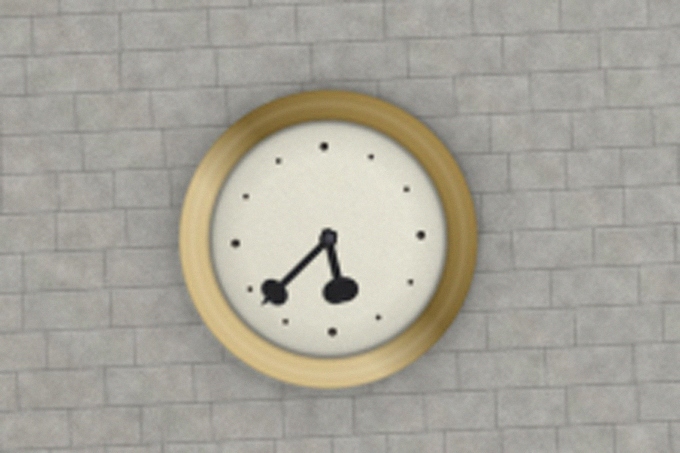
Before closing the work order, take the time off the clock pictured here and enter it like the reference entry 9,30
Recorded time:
5,38
